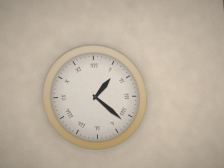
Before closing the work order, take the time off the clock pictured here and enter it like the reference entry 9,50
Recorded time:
1,22
